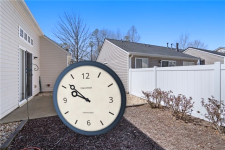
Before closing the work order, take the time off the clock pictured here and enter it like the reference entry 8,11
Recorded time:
9,52
